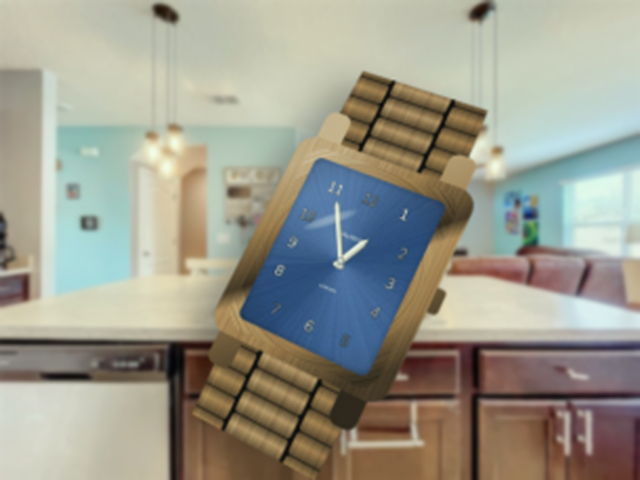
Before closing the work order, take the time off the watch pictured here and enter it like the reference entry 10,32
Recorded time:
12,55
